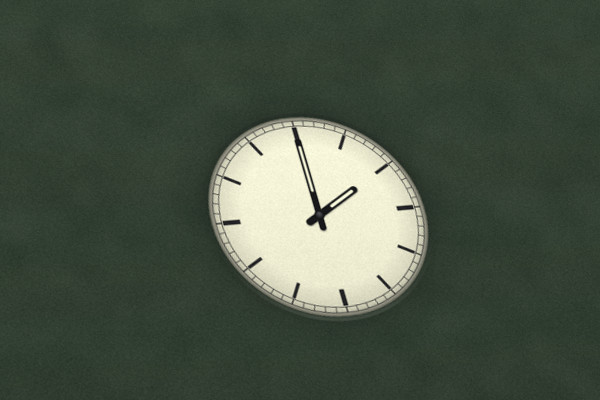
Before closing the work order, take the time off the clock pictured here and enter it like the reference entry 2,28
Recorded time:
2,00
